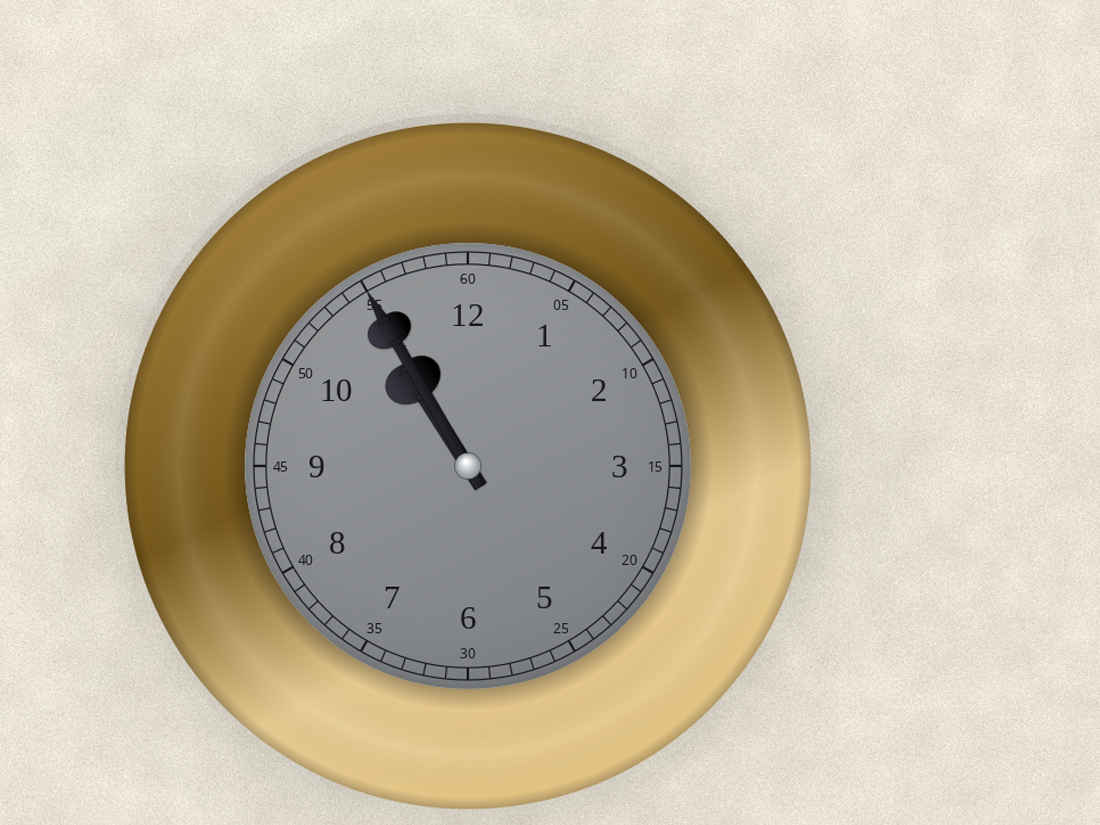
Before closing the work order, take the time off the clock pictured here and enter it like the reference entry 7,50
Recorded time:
10,55
